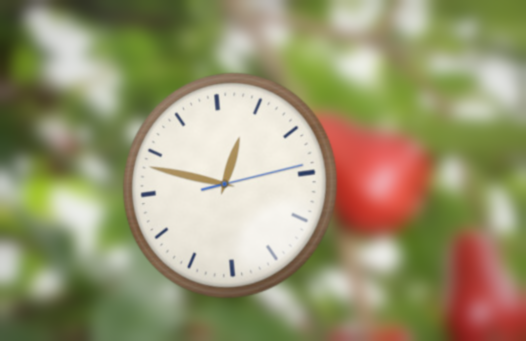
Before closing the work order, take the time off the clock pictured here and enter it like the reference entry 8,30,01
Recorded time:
12,48,14
